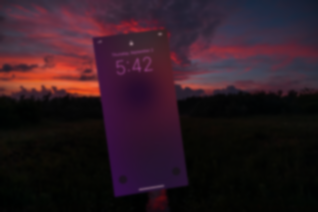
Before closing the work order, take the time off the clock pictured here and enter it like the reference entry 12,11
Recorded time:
5,42
